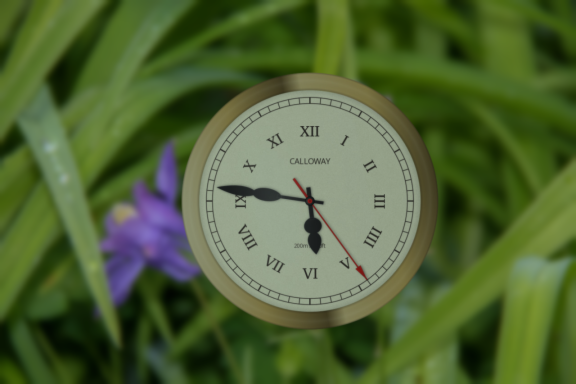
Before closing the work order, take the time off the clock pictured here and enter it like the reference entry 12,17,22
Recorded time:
5,46,24
